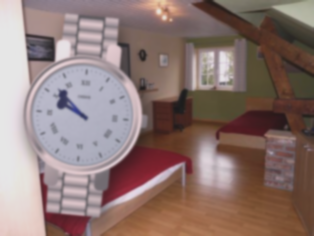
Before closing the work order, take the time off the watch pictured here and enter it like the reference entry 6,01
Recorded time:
9,52
